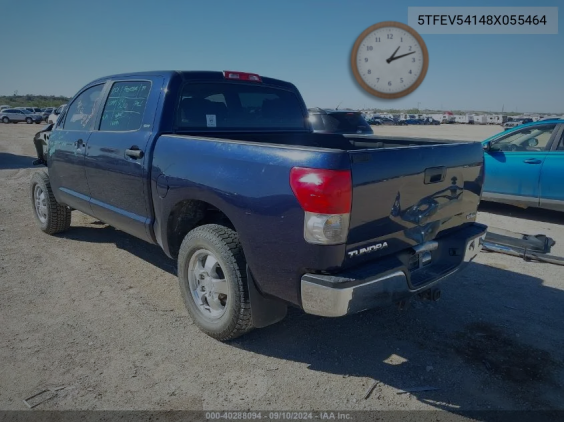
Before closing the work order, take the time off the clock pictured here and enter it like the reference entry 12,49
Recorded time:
1,12
